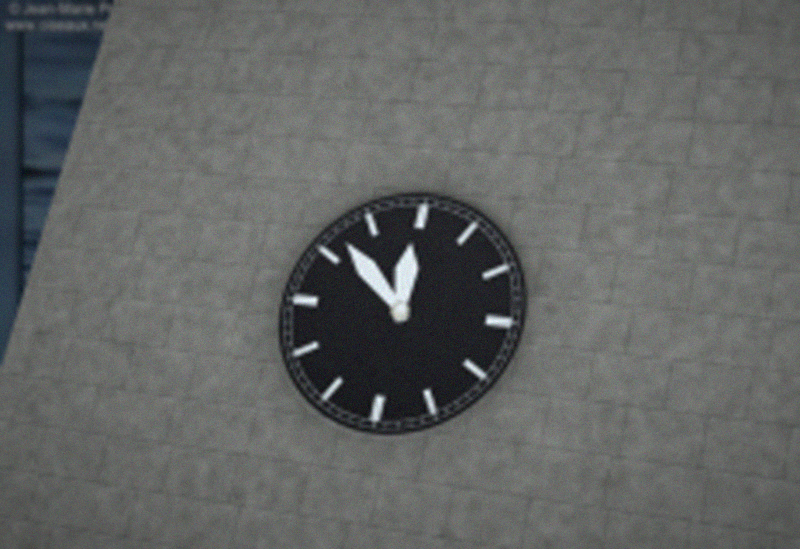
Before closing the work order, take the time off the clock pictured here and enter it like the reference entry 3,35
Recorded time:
11,52
